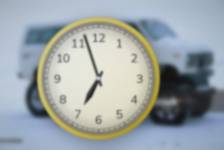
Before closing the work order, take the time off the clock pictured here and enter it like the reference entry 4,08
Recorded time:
6,57
